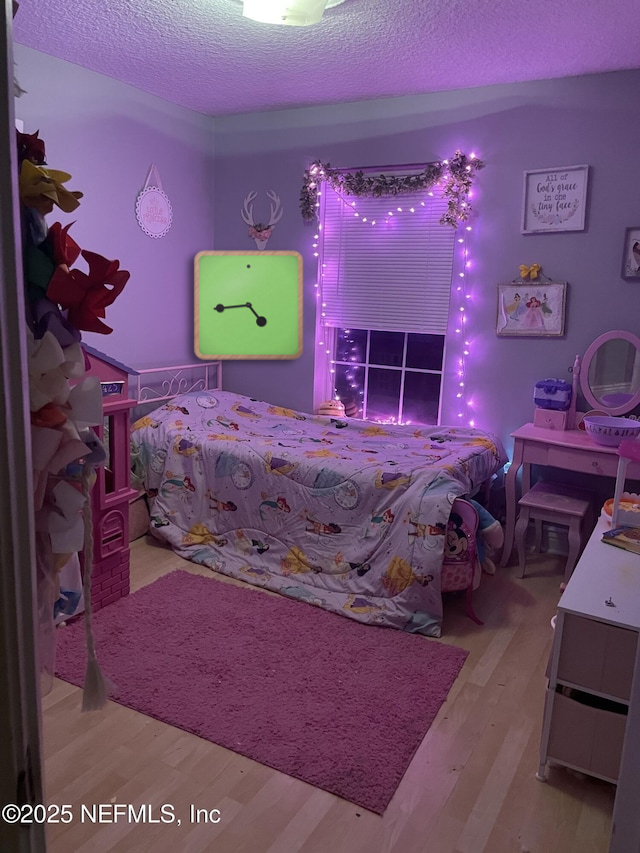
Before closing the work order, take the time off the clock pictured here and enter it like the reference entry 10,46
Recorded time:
4,44
